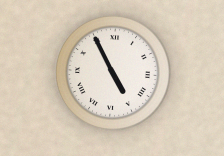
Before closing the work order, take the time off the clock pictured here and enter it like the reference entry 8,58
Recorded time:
4,55
